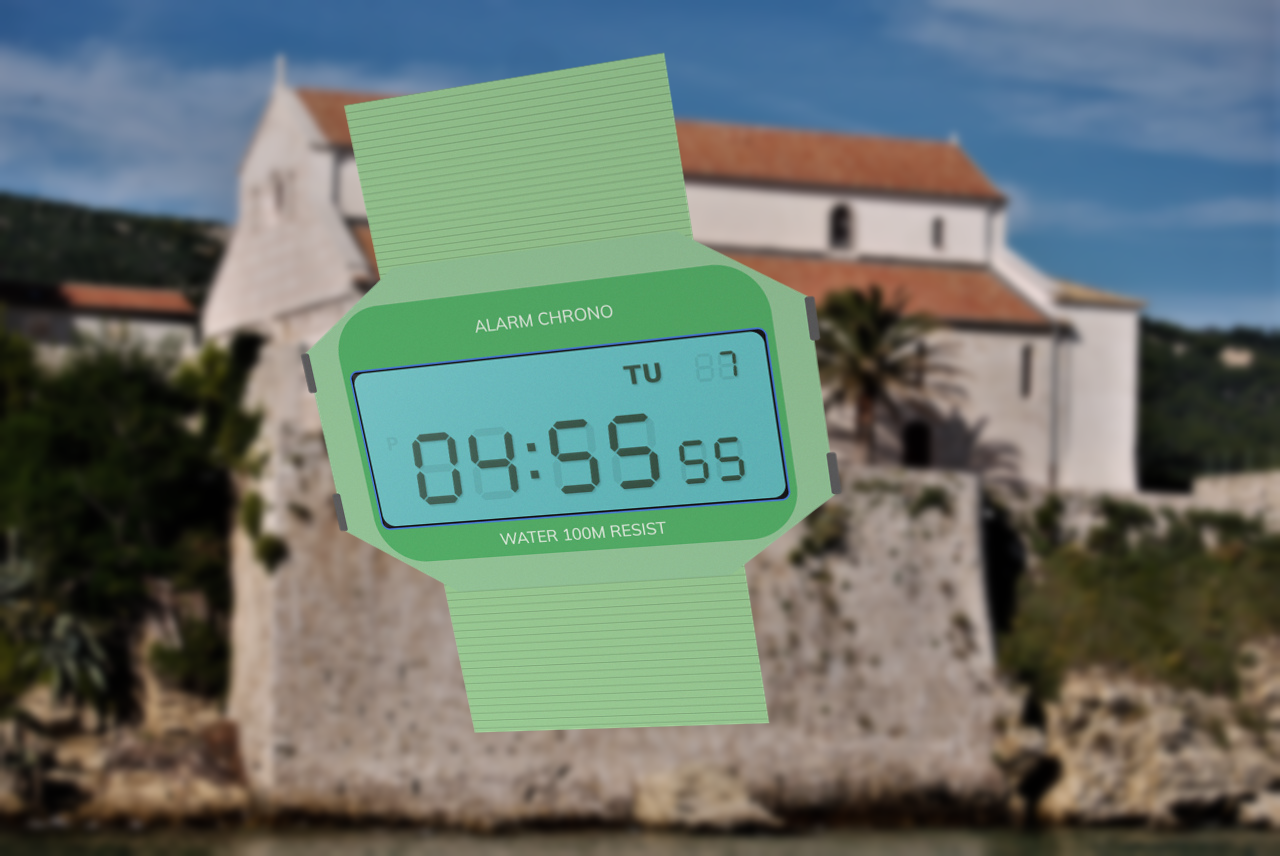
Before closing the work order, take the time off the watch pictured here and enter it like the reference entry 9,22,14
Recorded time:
4,55,55
